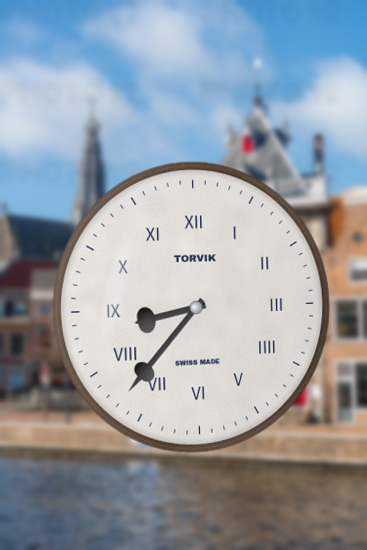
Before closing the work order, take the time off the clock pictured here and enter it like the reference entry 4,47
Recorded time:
8,37
